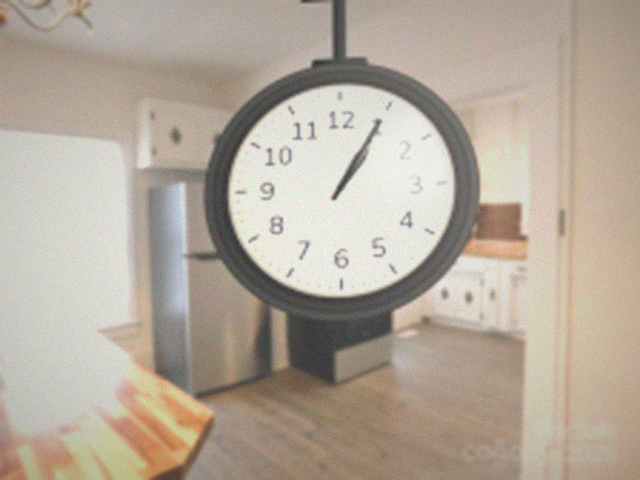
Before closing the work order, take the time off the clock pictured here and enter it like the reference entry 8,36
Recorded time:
1,05
